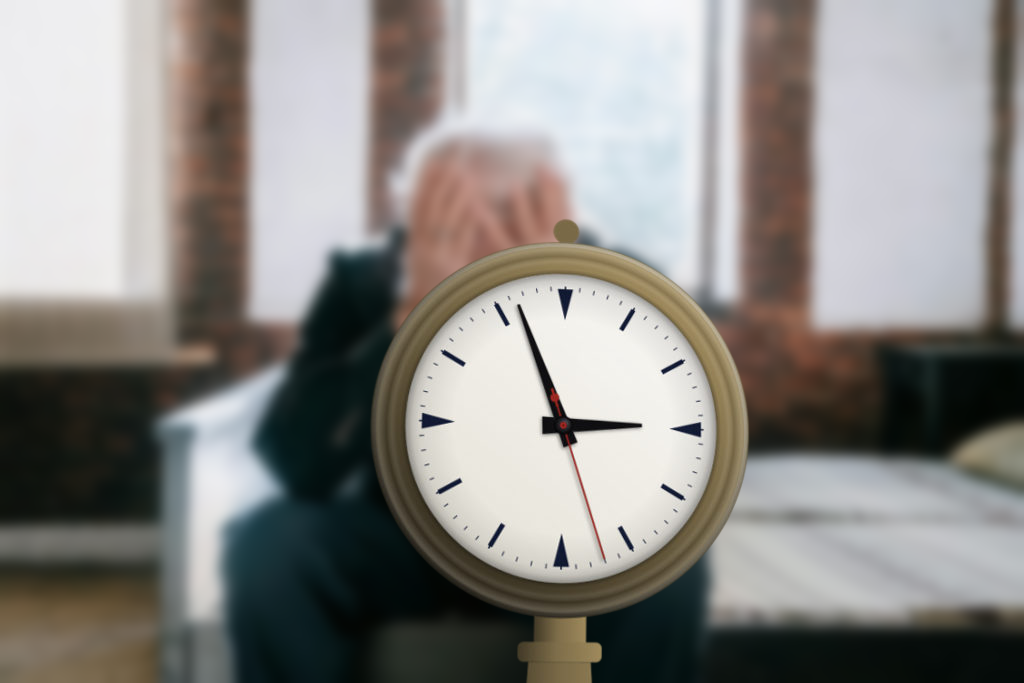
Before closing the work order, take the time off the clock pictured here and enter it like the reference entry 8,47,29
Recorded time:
2,56,27
